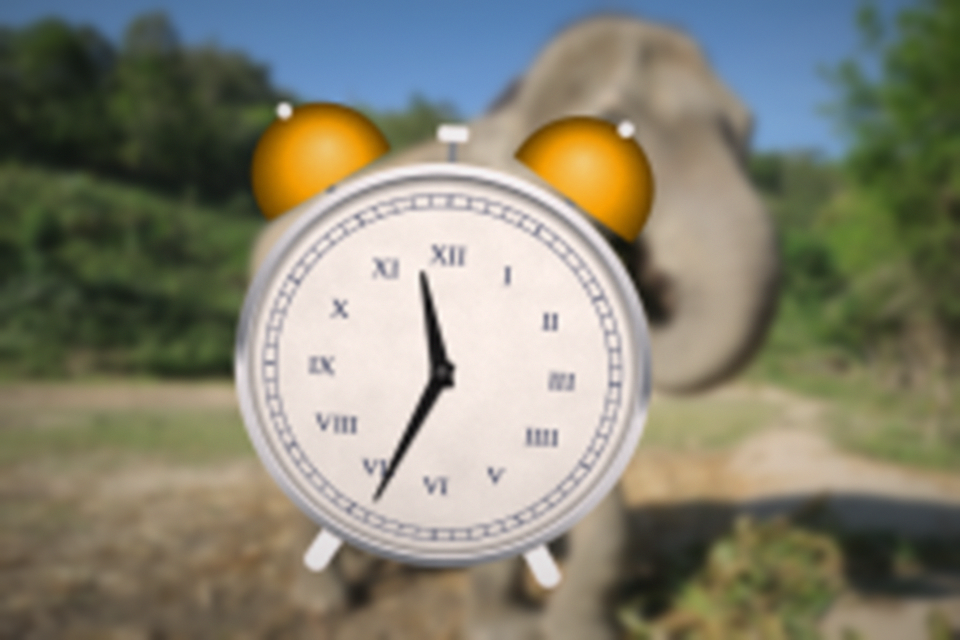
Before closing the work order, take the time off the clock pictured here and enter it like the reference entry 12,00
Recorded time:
11,34
